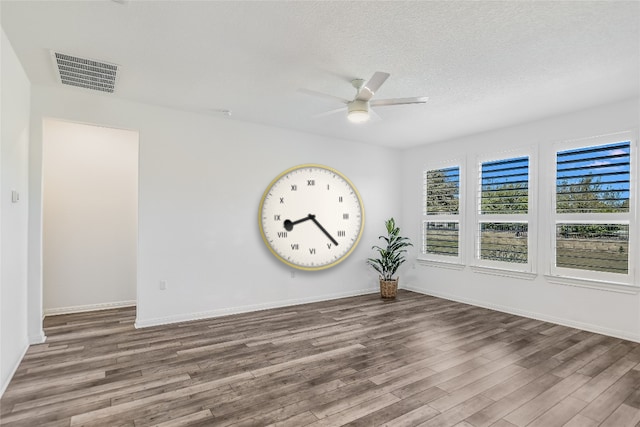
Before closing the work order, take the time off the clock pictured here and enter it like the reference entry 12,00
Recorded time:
8,23
